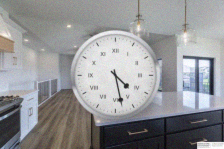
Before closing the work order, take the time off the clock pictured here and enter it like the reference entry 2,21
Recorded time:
4,28
